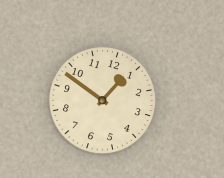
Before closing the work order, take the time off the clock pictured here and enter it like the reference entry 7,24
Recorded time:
12,48
